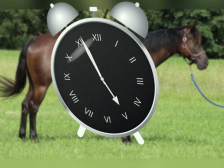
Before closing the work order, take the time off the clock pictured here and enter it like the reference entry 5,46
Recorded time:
4,56
